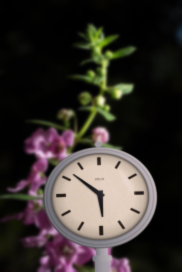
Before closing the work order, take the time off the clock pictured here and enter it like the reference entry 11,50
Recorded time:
5,52
